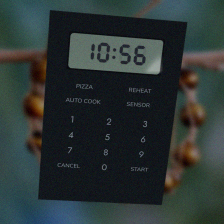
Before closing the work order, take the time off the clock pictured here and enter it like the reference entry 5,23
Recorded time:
10,56
